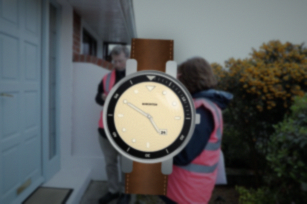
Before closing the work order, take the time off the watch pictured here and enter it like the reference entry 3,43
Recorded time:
4,50
